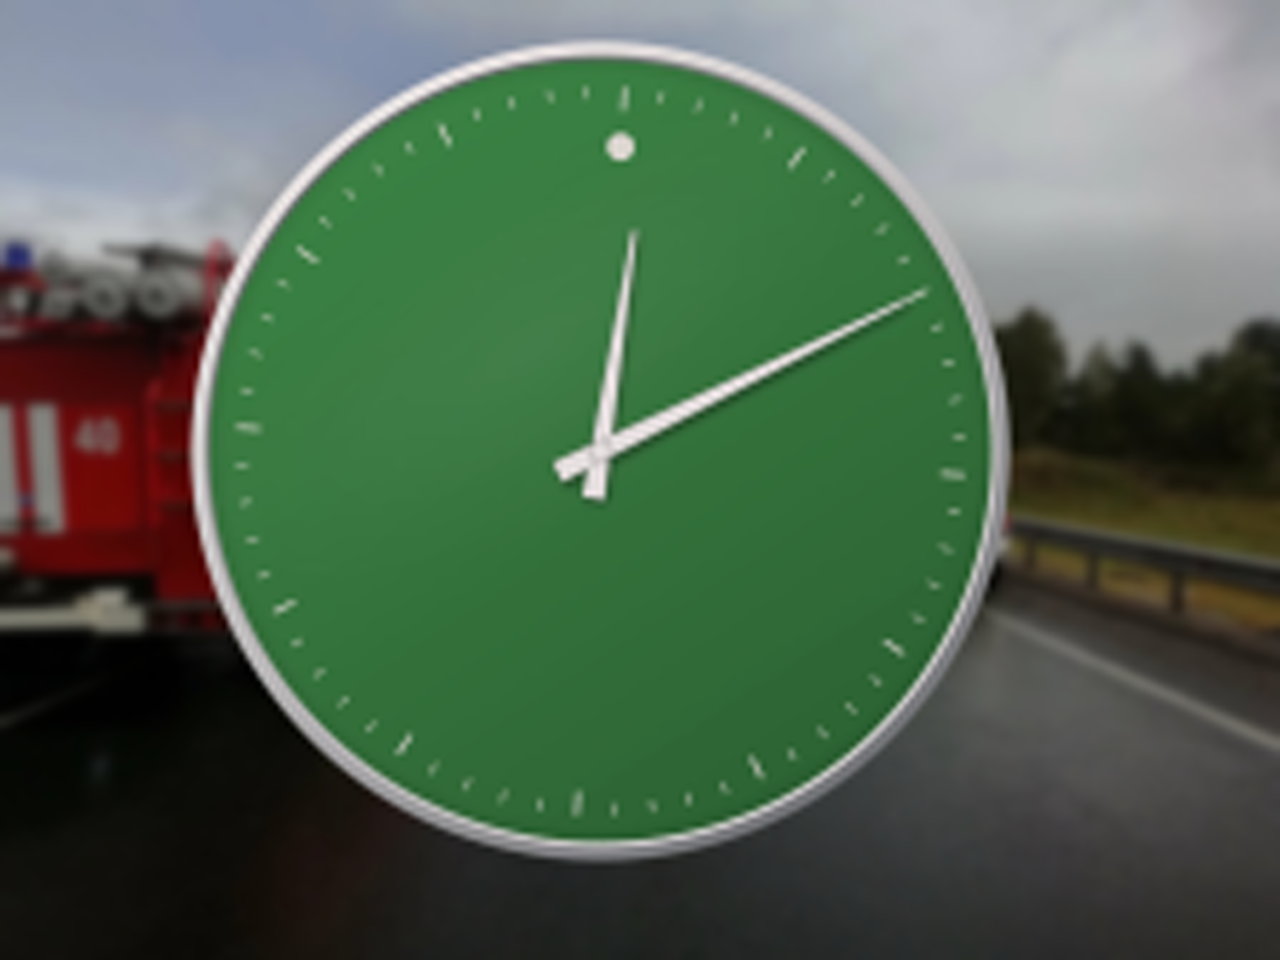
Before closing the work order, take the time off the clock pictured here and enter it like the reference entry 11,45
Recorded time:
12,10
